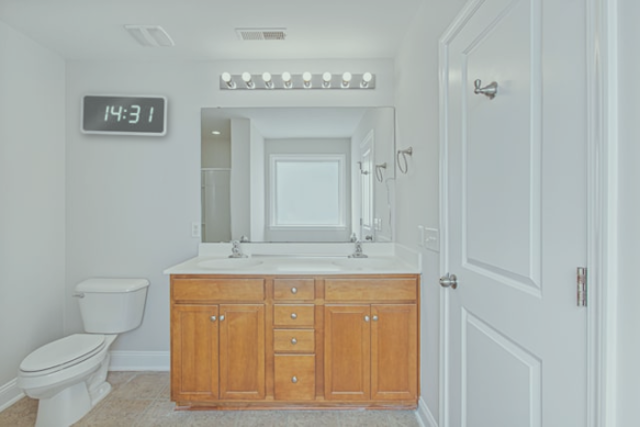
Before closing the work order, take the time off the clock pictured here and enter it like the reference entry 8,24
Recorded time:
14,31
